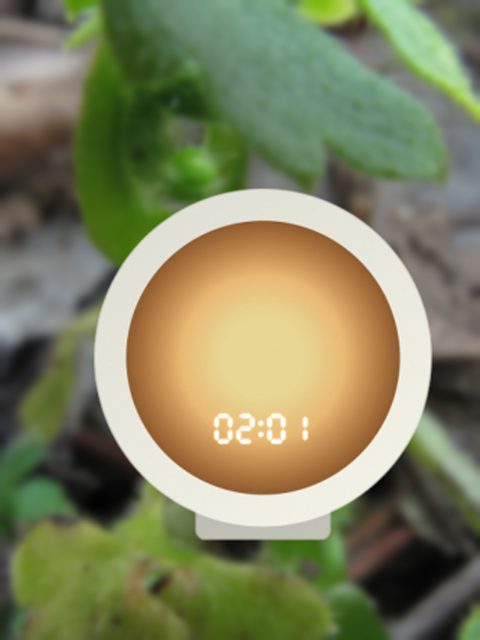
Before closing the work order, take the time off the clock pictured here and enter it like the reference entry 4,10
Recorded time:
2,01
